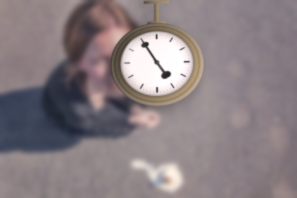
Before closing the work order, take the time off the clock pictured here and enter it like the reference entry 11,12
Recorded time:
4,55
